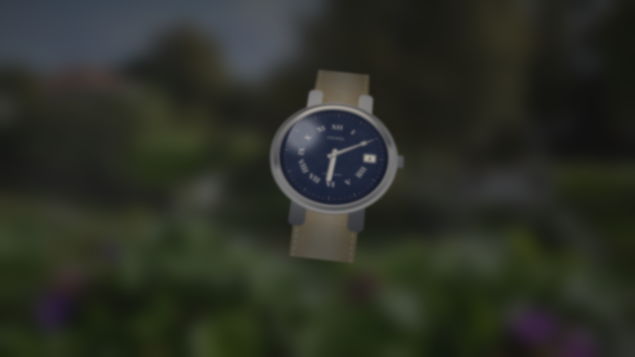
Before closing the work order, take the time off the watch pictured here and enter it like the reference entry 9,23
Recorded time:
6,10
